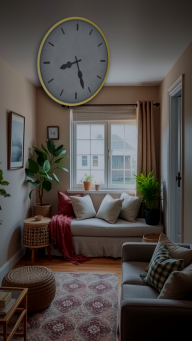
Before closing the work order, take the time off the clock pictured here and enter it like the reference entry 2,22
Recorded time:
8,27
